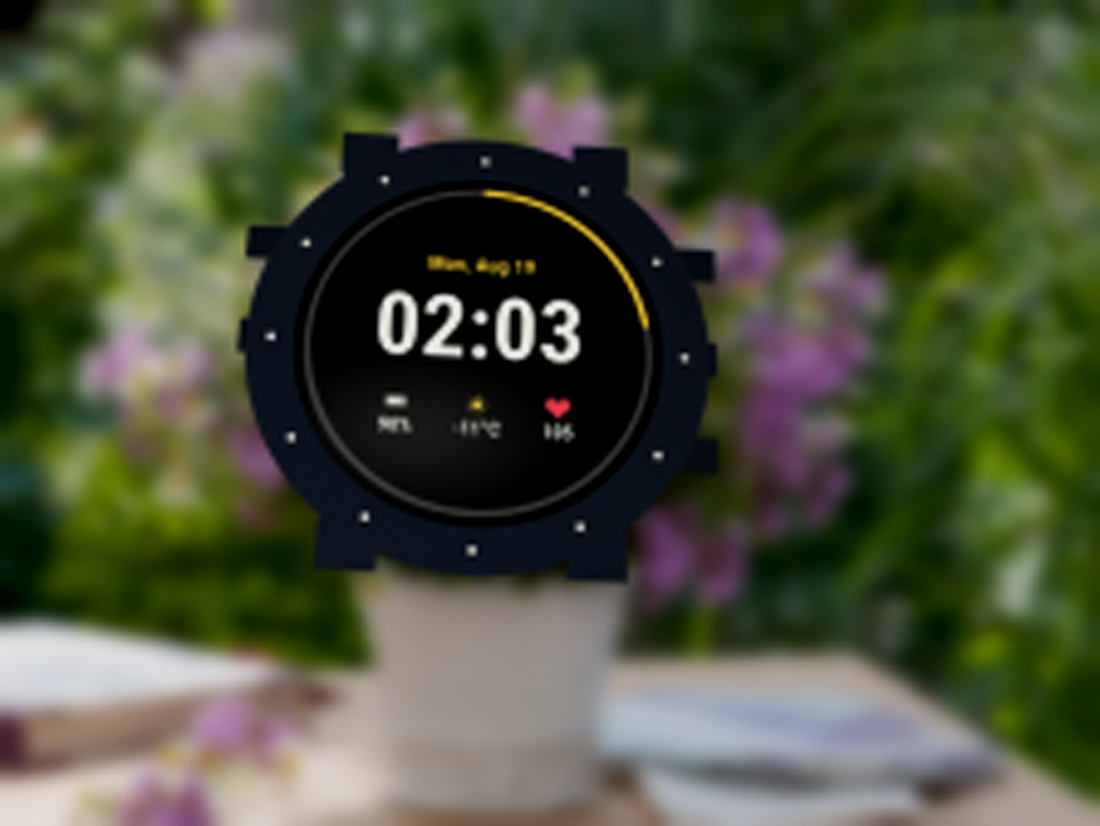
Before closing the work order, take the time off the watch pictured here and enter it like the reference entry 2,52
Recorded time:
2,03
